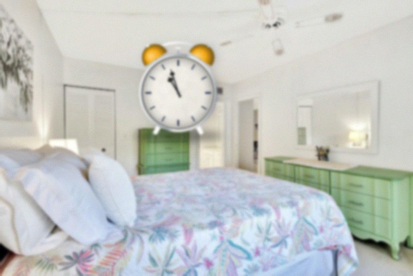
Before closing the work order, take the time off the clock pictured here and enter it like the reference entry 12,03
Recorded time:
10,57
